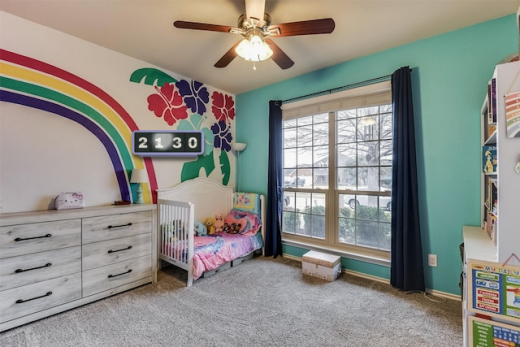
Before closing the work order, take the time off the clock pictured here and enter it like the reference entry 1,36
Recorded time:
21,30
